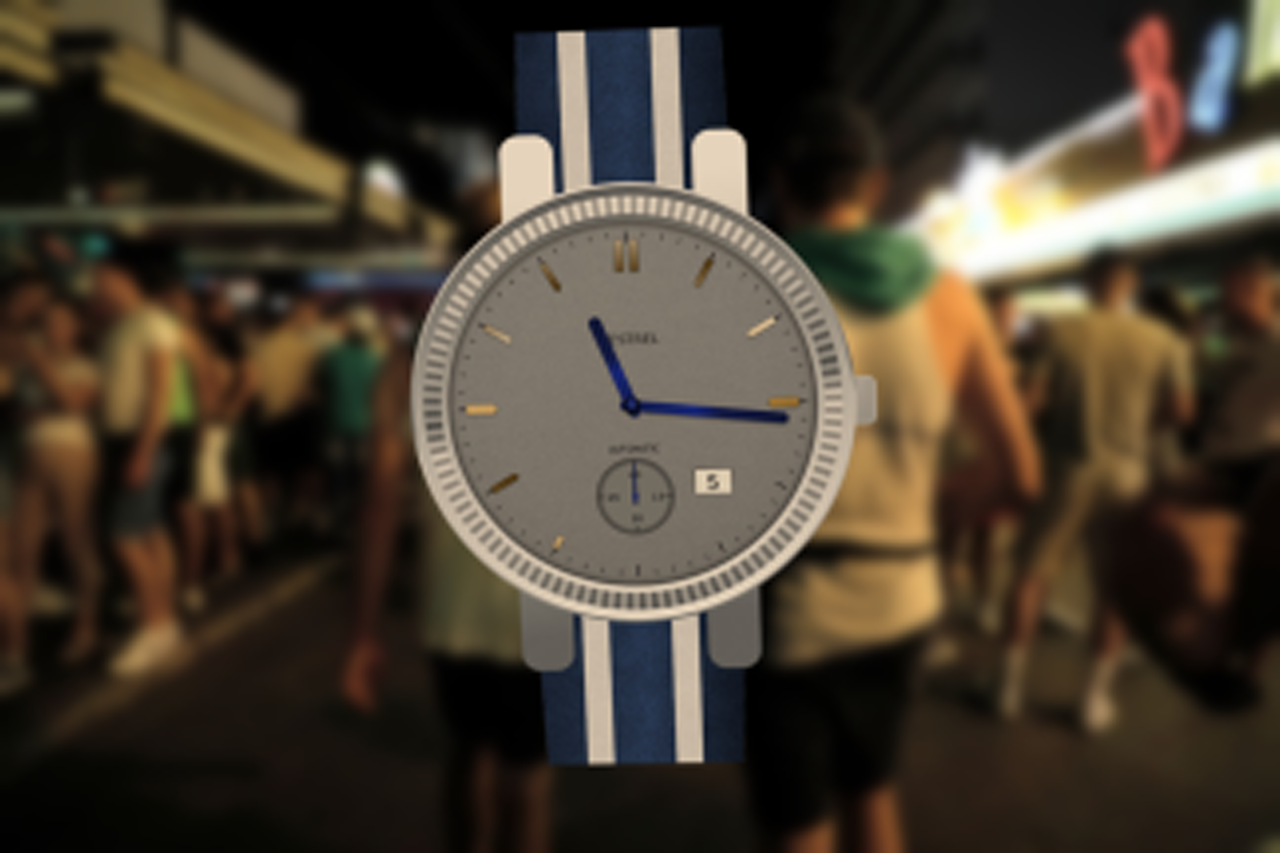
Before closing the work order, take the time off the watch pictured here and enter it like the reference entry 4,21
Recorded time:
11,16
